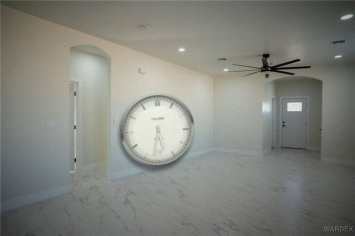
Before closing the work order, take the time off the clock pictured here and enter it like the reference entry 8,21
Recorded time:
5,32
